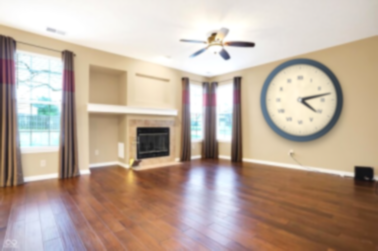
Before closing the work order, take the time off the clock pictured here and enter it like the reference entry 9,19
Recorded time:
4,13
